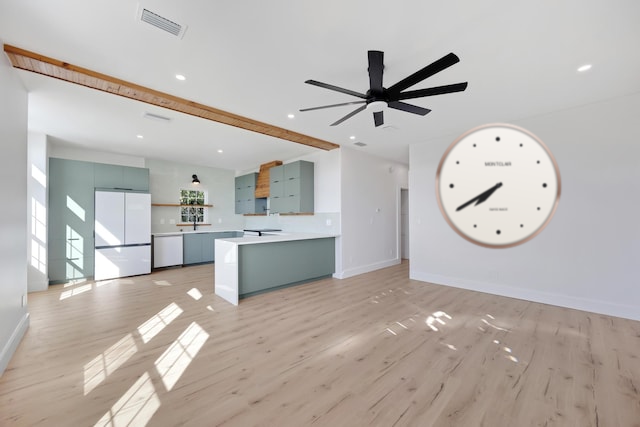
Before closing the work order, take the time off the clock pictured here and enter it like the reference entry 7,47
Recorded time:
7,40
